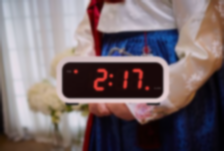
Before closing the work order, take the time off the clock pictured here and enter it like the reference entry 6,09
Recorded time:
2,17
